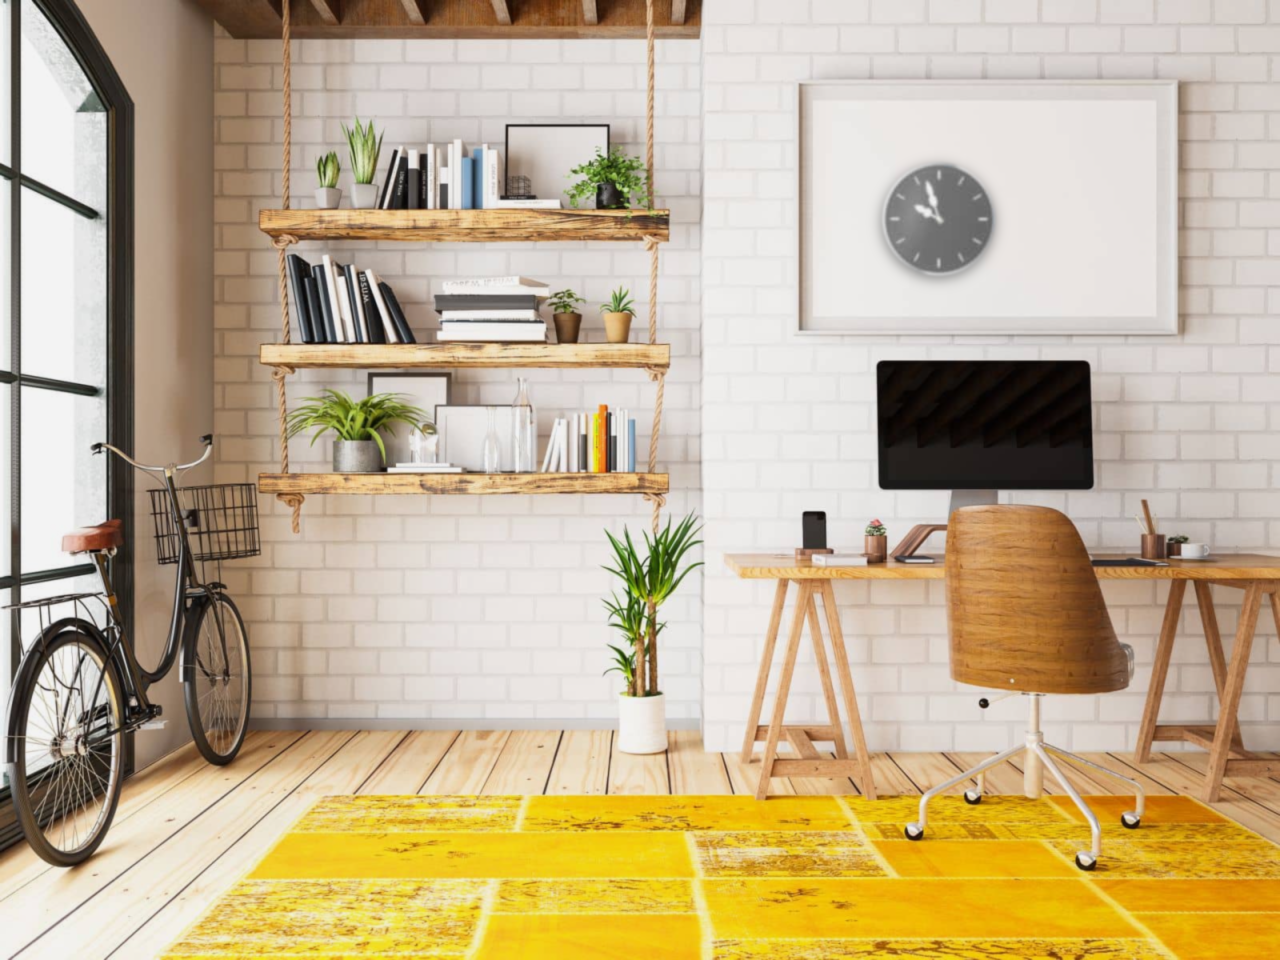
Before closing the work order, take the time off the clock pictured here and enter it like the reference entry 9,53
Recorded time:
9,57
